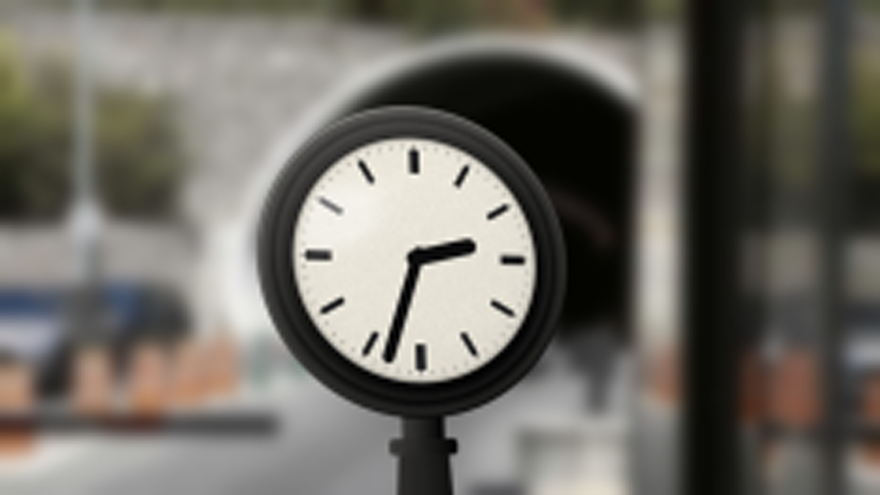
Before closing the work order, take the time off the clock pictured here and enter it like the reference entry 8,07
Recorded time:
2,33
